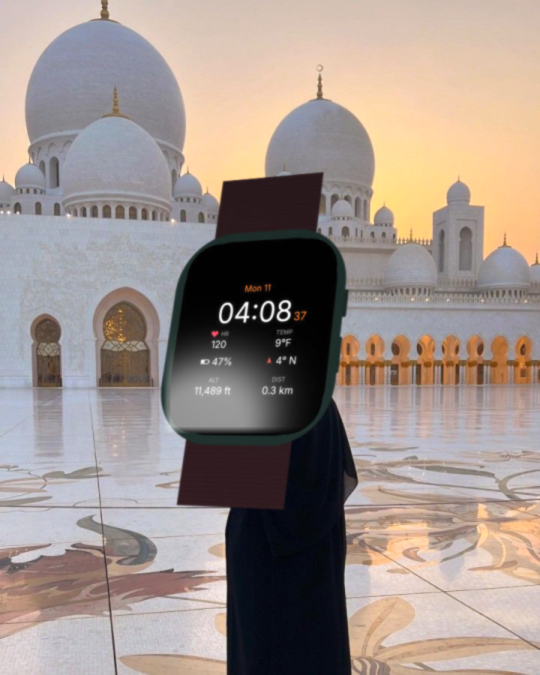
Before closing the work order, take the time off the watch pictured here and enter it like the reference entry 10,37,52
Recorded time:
4,08,37
